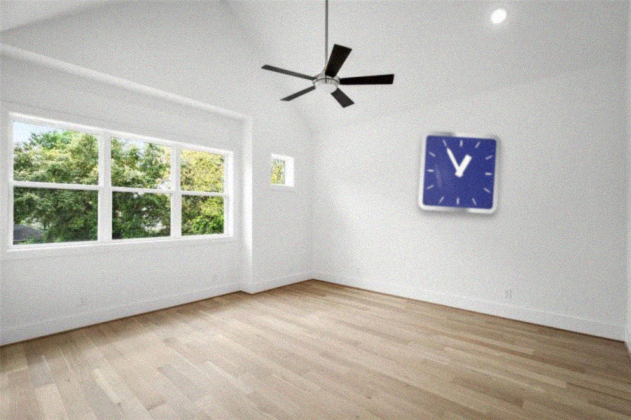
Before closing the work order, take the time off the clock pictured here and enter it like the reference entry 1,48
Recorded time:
12,55
